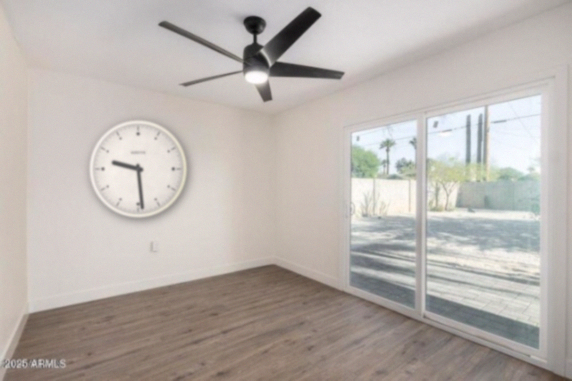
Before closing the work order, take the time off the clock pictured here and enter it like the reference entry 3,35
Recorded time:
9,29
